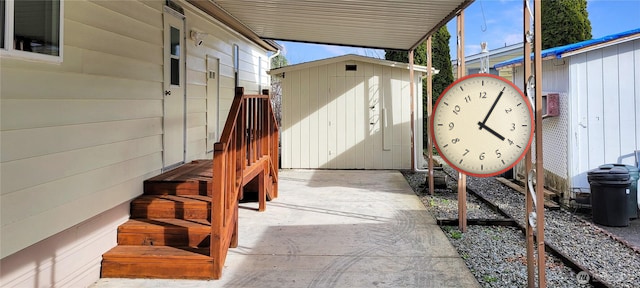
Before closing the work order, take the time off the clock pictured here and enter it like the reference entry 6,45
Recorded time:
4,05
